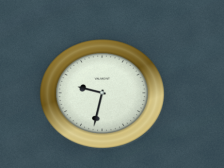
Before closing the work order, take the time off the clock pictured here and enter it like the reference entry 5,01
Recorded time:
9,32
